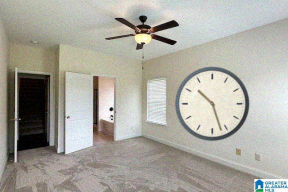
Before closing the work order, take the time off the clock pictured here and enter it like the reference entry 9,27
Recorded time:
10,27
